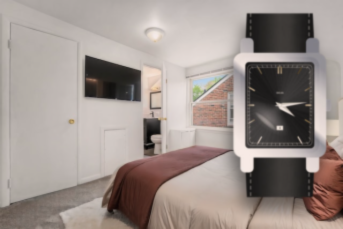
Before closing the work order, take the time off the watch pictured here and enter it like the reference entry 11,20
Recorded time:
4,14
